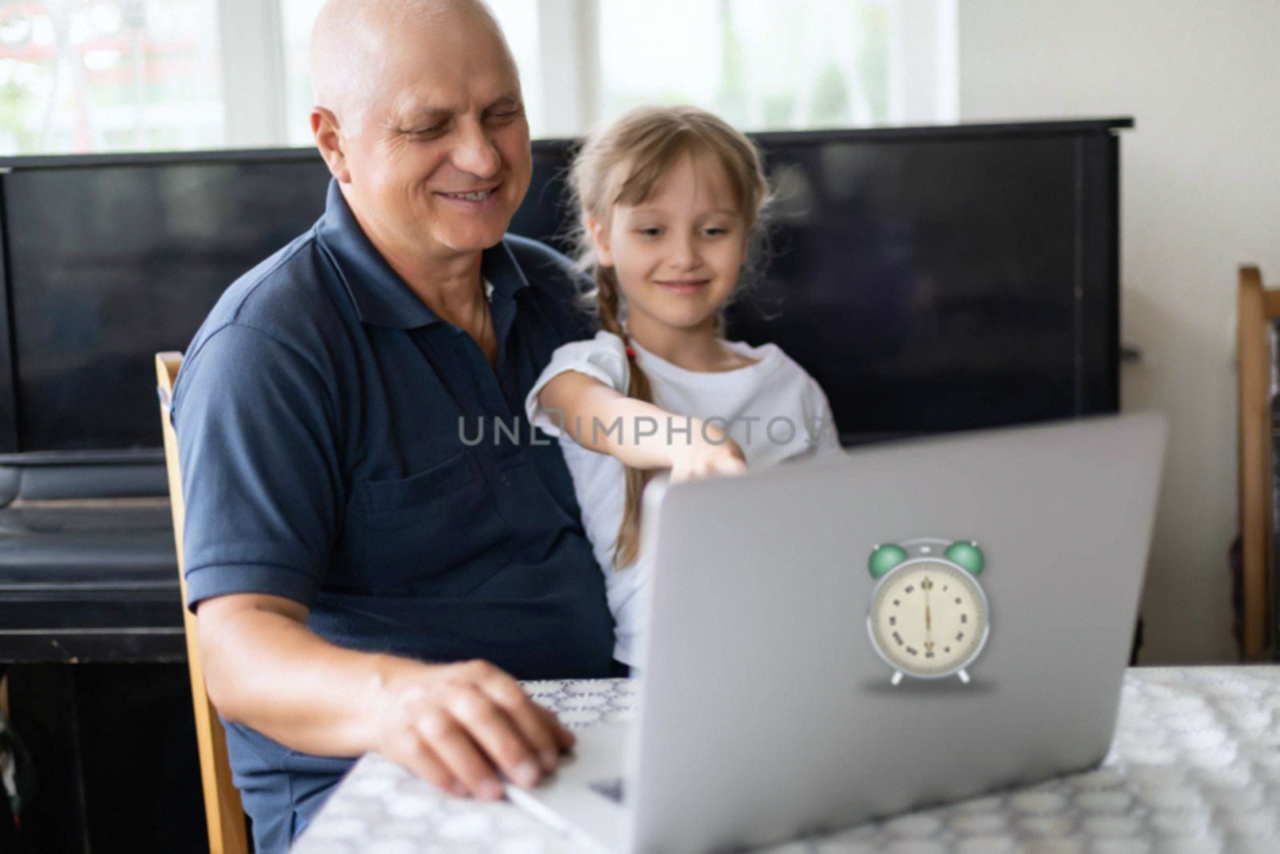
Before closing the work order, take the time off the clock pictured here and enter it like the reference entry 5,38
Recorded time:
6,00
